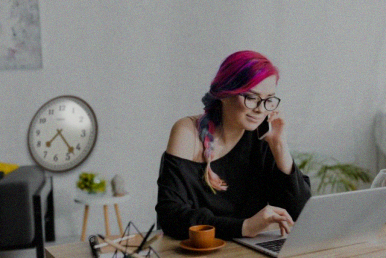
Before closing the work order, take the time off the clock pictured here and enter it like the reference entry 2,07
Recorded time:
7,23
